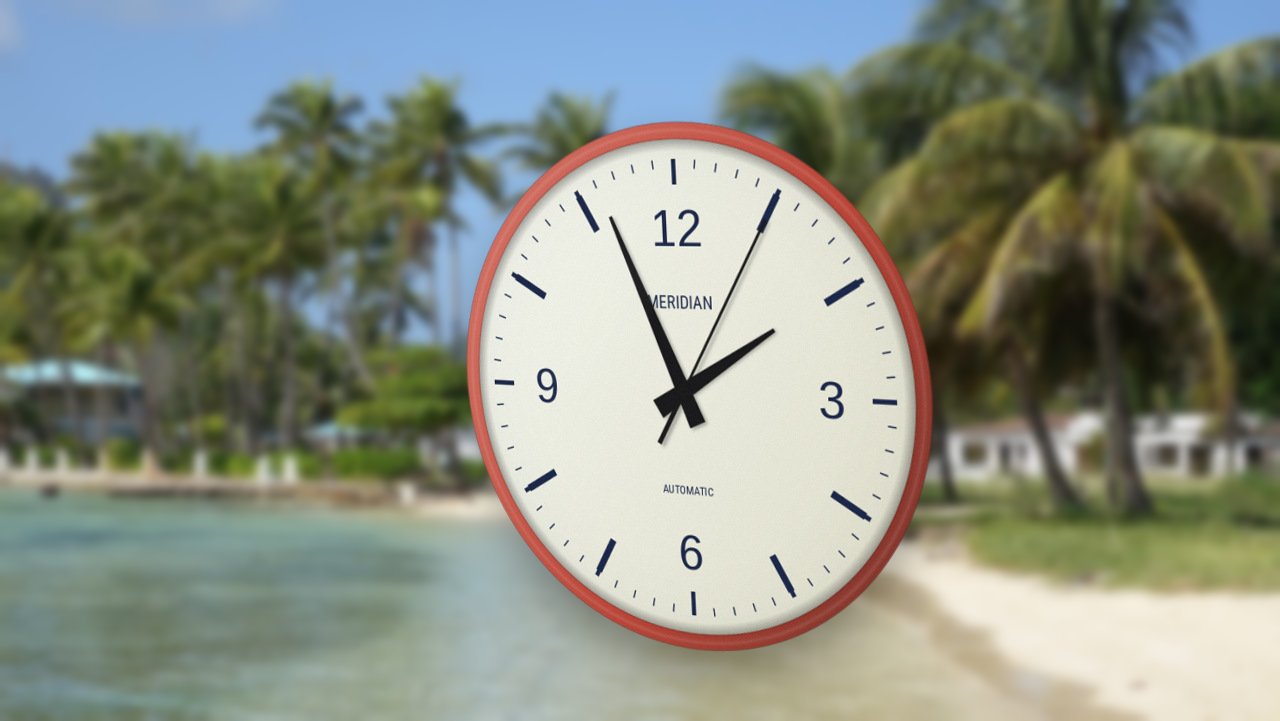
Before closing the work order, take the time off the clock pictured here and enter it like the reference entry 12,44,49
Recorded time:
1,56,05
